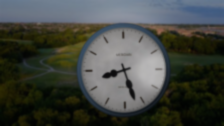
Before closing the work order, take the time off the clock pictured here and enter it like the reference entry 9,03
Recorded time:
8,27
